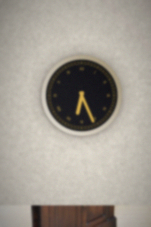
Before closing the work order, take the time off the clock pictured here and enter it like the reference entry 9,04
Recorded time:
6,26
